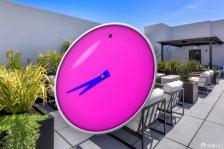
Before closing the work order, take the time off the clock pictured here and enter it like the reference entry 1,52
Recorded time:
7,41
